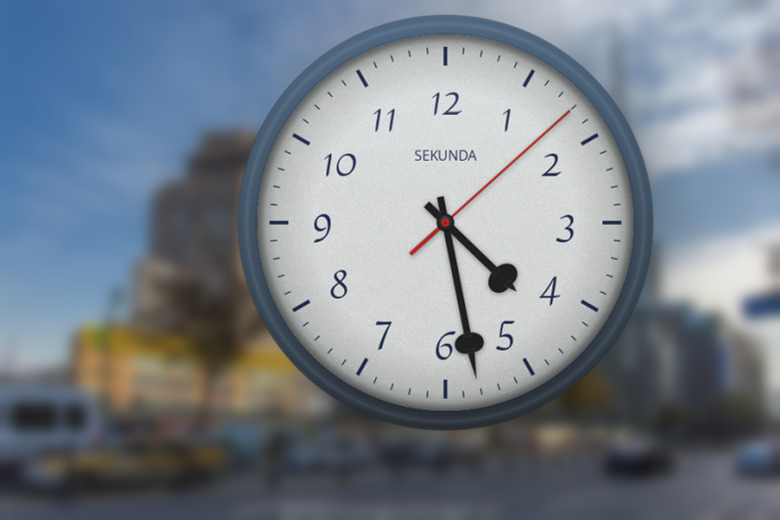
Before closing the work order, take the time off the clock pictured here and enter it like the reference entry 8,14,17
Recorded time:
4,28,08
